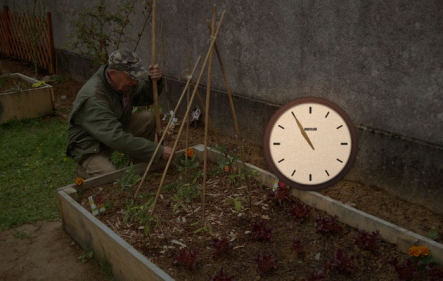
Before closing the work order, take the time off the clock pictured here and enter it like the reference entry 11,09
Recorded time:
10,55
